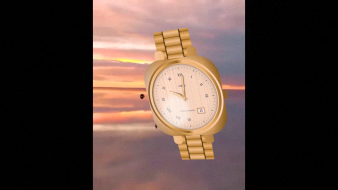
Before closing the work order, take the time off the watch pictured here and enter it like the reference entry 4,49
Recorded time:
10,01
